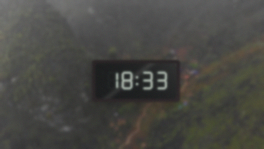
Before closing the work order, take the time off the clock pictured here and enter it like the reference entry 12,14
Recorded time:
18,33
